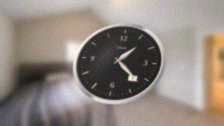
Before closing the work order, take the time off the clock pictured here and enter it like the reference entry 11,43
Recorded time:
1,22
